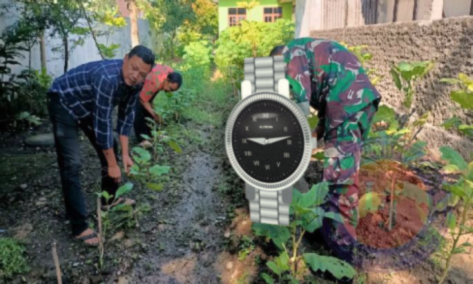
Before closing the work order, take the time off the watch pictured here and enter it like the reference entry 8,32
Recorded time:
9,13
